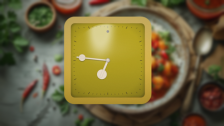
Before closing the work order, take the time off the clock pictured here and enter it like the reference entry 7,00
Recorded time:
6,46
